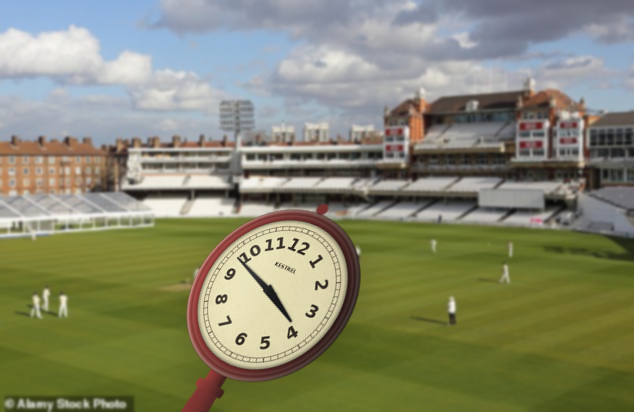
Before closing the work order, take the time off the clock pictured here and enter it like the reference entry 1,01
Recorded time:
3,48
